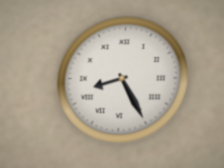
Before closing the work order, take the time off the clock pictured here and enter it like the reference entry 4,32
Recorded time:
8,25
